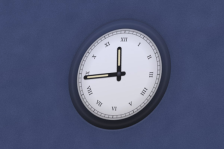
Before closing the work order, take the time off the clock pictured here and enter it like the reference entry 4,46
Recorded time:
11,44
